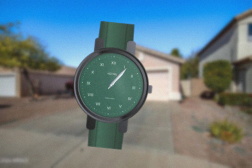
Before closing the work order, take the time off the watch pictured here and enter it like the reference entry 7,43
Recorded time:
1,06
